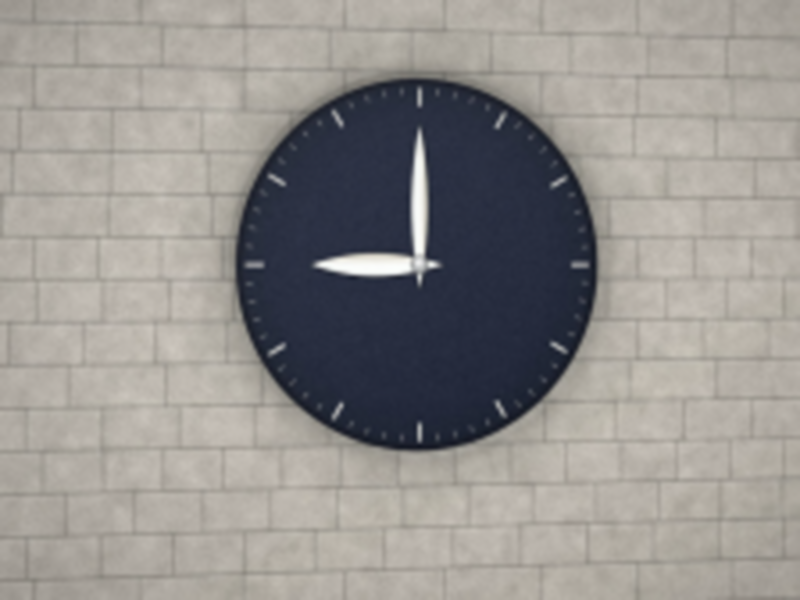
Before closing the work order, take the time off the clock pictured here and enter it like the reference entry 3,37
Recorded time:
9,00
